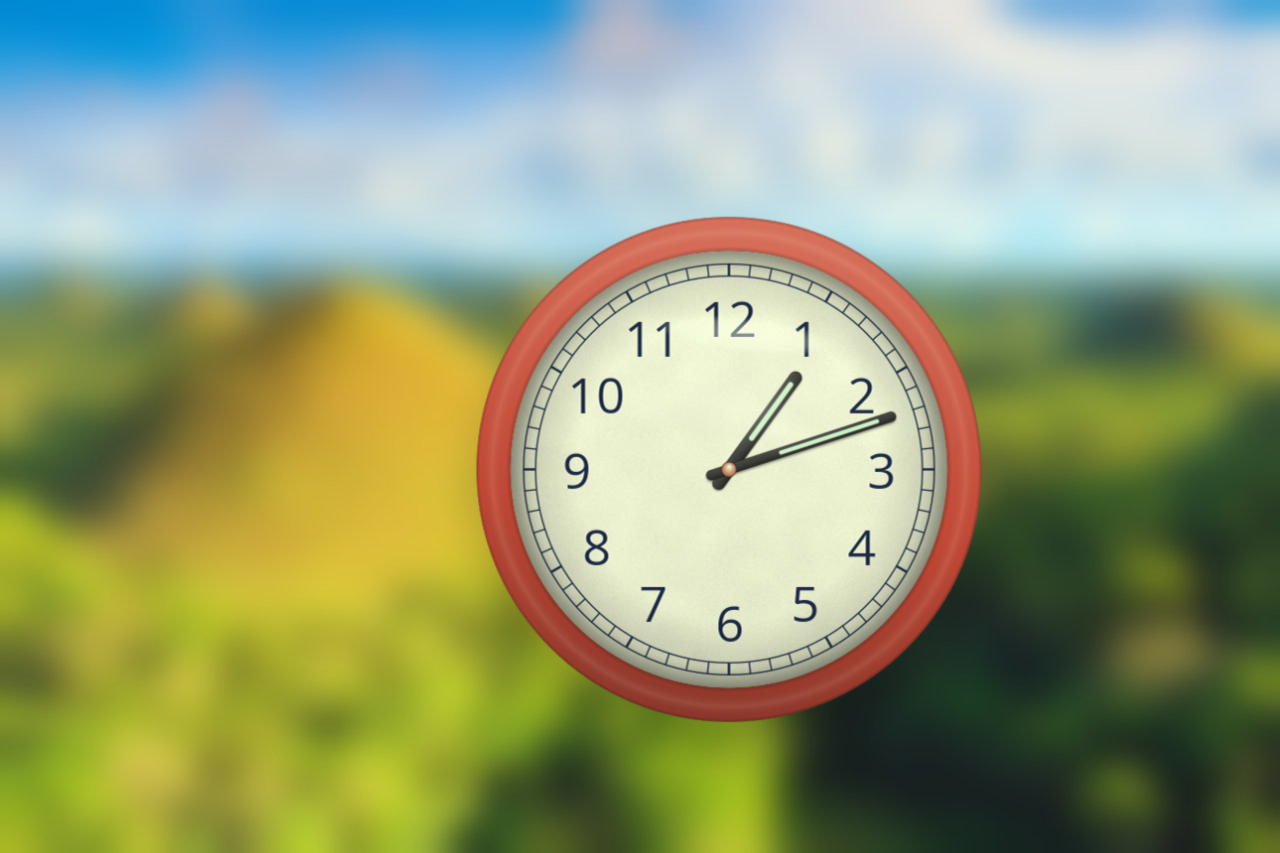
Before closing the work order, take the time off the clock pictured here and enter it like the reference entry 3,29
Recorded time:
1,12
